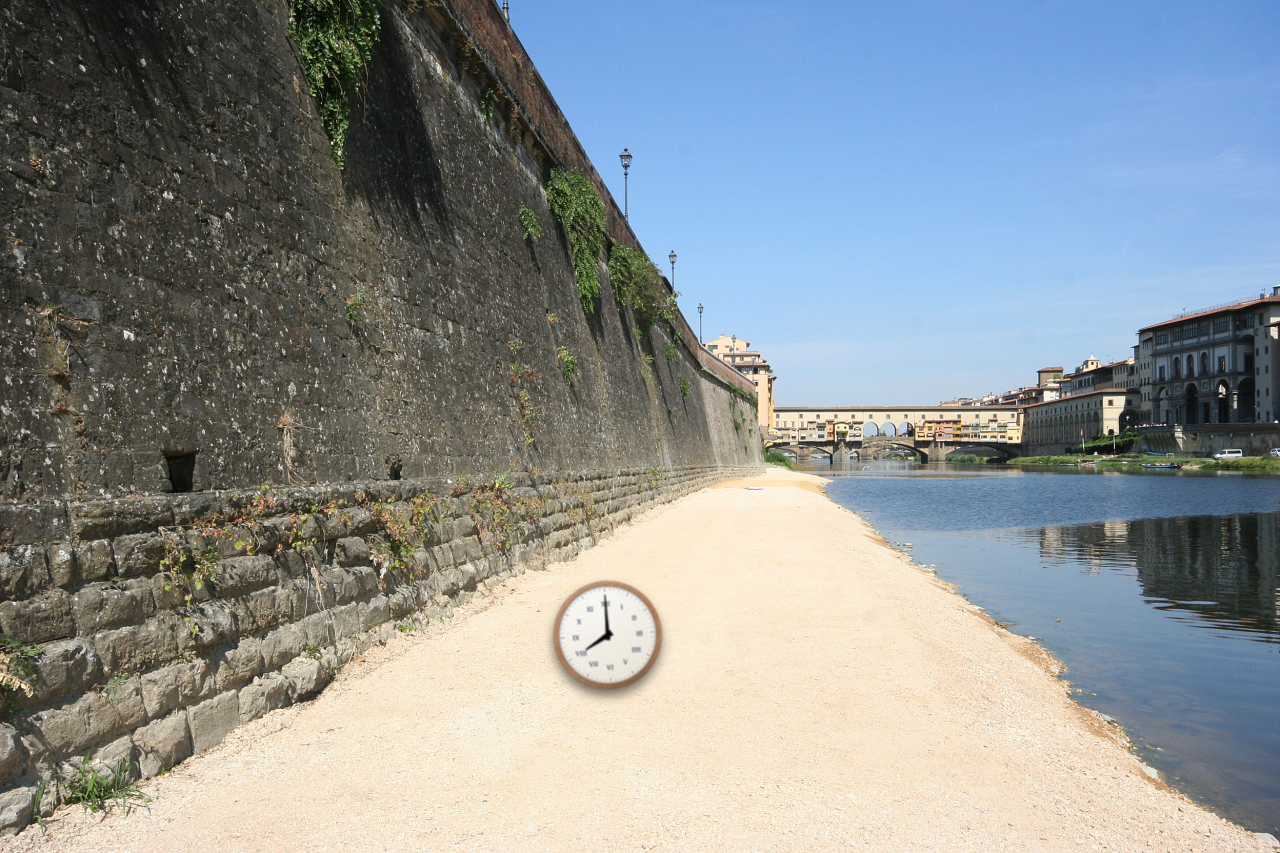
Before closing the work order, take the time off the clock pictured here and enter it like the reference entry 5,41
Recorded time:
8,00
